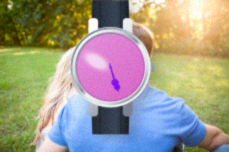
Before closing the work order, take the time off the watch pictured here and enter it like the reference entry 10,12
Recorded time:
5,27
